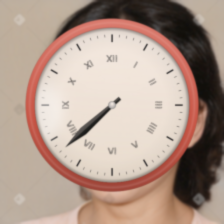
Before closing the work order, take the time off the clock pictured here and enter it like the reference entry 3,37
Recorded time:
7,38
